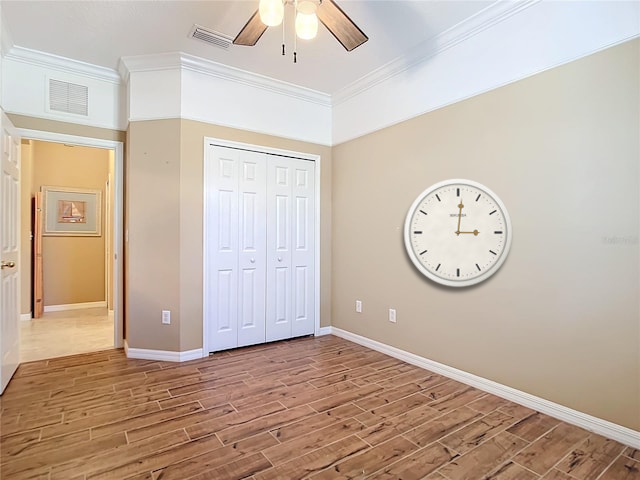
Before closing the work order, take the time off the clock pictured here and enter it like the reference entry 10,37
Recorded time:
3,01
